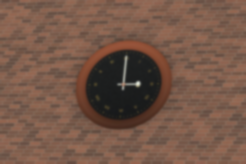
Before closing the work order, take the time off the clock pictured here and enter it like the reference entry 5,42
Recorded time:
3,00
